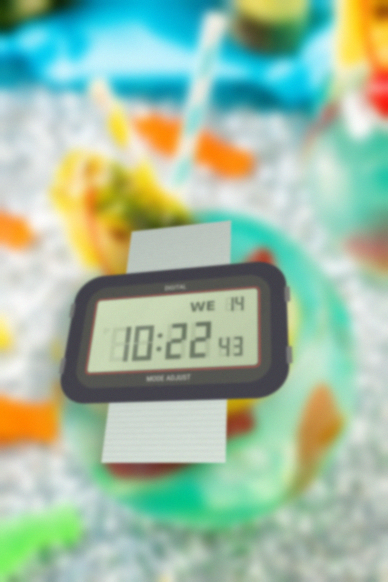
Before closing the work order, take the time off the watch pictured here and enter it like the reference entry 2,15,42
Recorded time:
10,22,43
